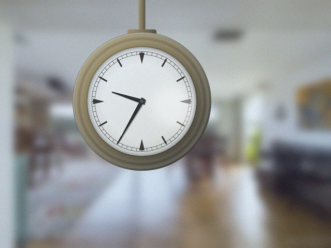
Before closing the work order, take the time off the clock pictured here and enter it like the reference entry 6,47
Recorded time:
9,35
